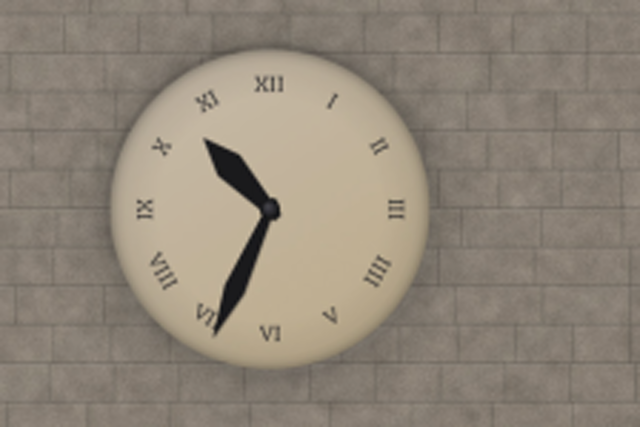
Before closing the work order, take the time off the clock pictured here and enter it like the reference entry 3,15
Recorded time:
10,34
